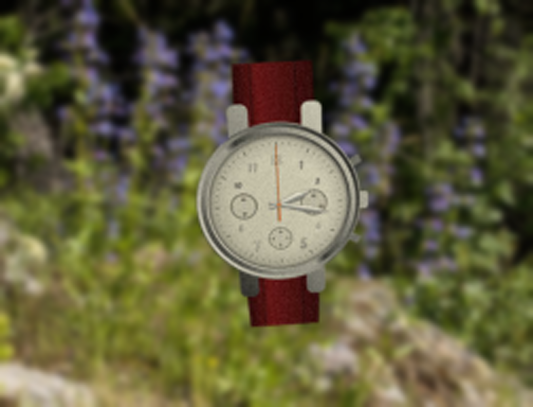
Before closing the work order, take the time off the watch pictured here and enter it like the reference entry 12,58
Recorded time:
2,17
